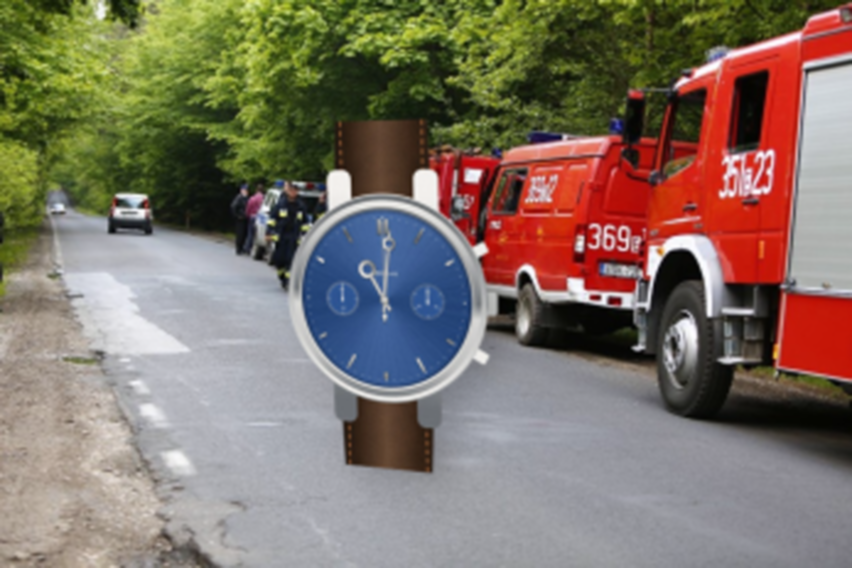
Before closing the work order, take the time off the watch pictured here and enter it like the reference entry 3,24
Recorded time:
11,01
